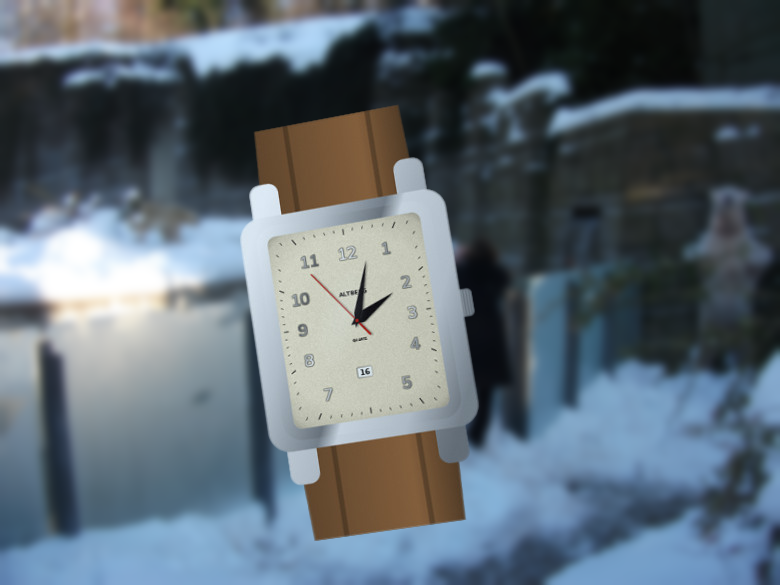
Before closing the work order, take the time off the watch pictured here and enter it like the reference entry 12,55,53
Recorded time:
2,02,54
